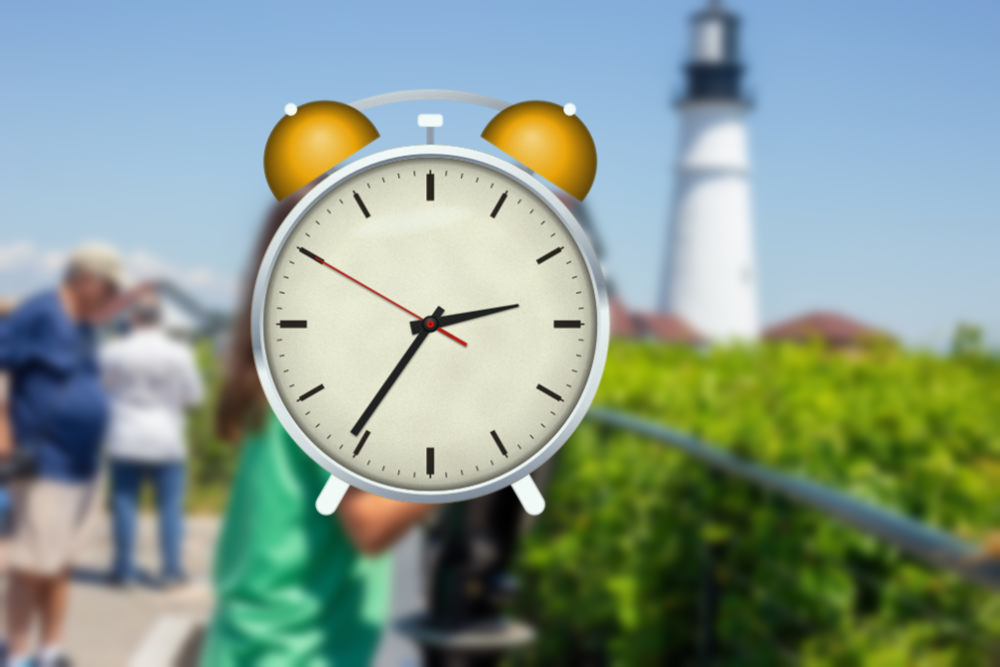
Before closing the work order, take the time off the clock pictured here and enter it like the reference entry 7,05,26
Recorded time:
2,35,50
